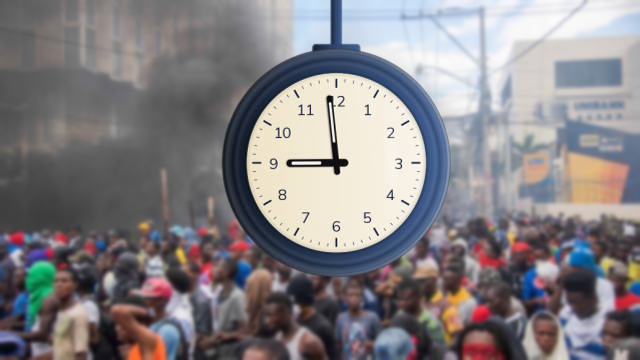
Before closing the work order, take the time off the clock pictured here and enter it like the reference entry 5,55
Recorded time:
8,59
